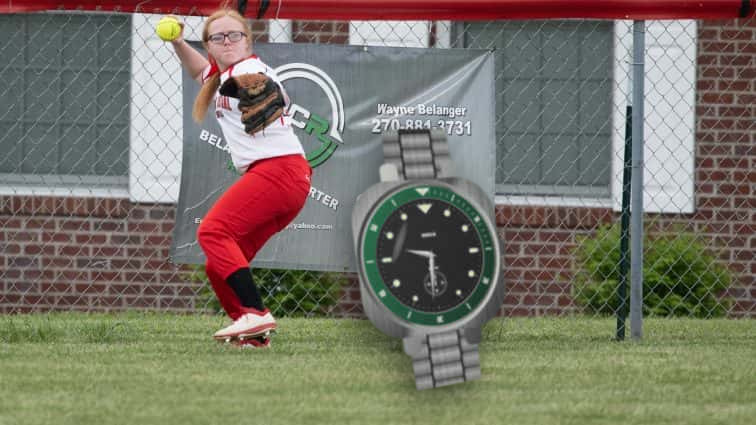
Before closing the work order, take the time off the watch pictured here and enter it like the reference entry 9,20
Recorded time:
9,31
